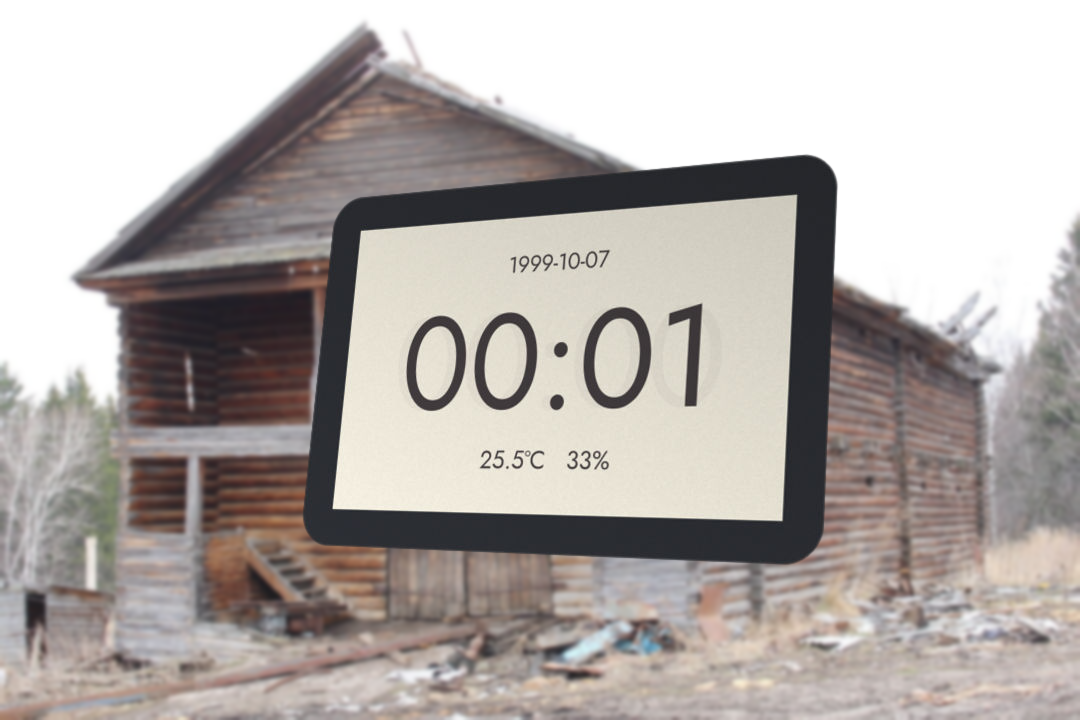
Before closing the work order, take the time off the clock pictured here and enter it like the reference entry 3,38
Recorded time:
0,01
